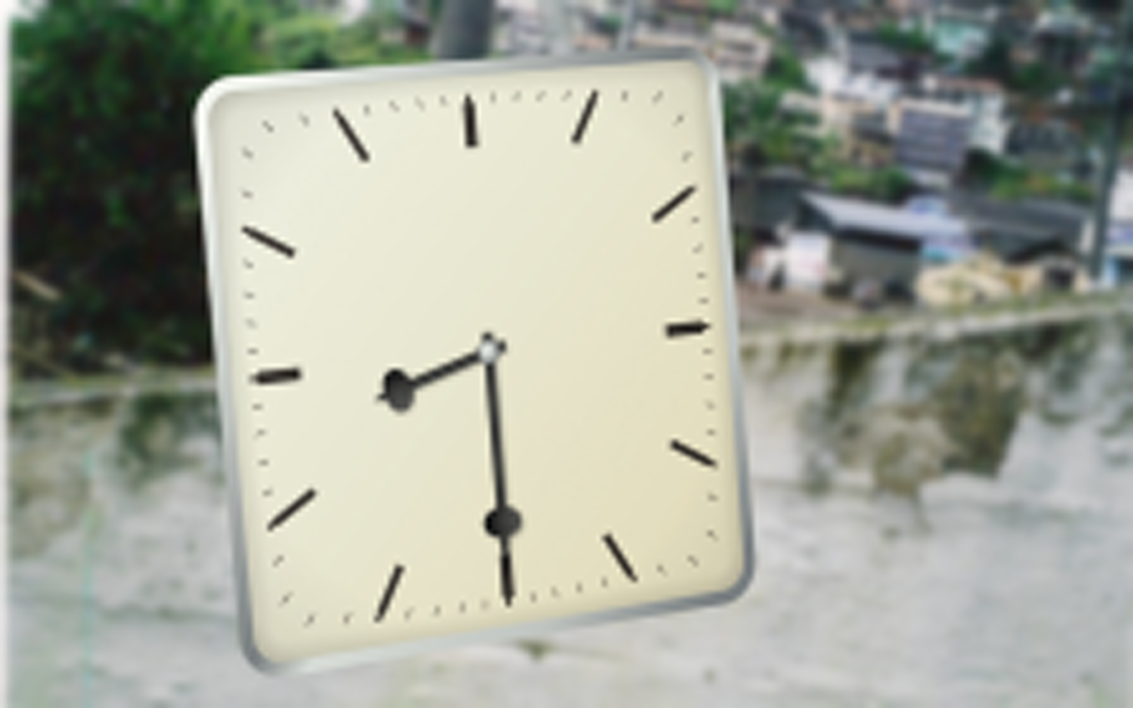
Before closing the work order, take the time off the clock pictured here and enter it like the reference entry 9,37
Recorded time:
8,30
